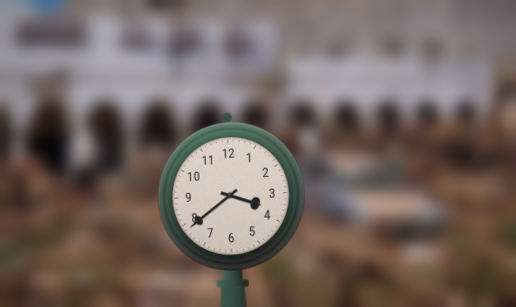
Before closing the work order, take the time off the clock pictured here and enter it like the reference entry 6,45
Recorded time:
3,39
